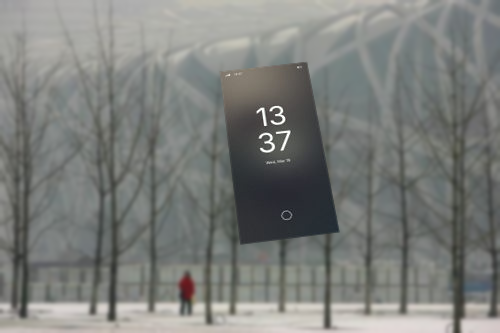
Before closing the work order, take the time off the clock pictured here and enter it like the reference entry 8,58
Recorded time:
13,37
